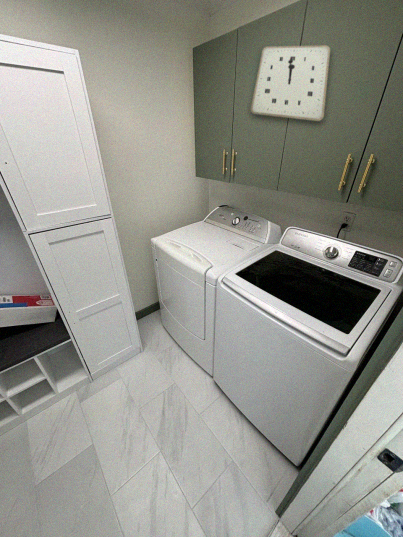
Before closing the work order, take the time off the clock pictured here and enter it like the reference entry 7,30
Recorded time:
11,59
